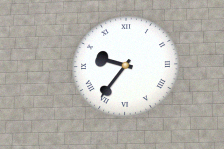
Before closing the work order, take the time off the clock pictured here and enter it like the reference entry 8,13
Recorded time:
9,36
